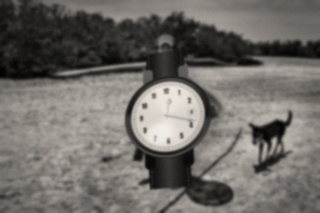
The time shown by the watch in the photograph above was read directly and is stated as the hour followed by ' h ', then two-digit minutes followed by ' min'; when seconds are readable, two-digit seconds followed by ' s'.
12 h 18 min
